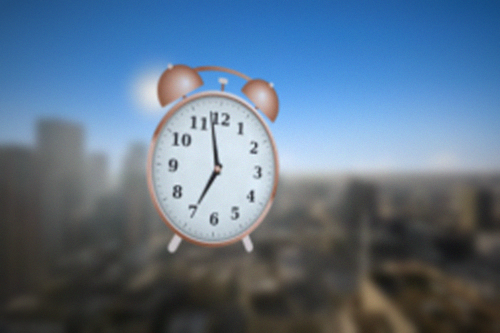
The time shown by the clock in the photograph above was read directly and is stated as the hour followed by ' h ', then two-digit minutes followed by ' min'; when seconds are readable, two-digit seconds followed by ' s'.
6 h 58 min
